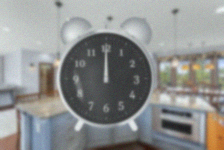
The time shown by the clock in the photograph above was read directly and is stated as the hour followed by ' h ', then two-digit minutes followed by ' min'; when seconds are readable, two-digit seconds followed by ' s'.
12 h 00 min
